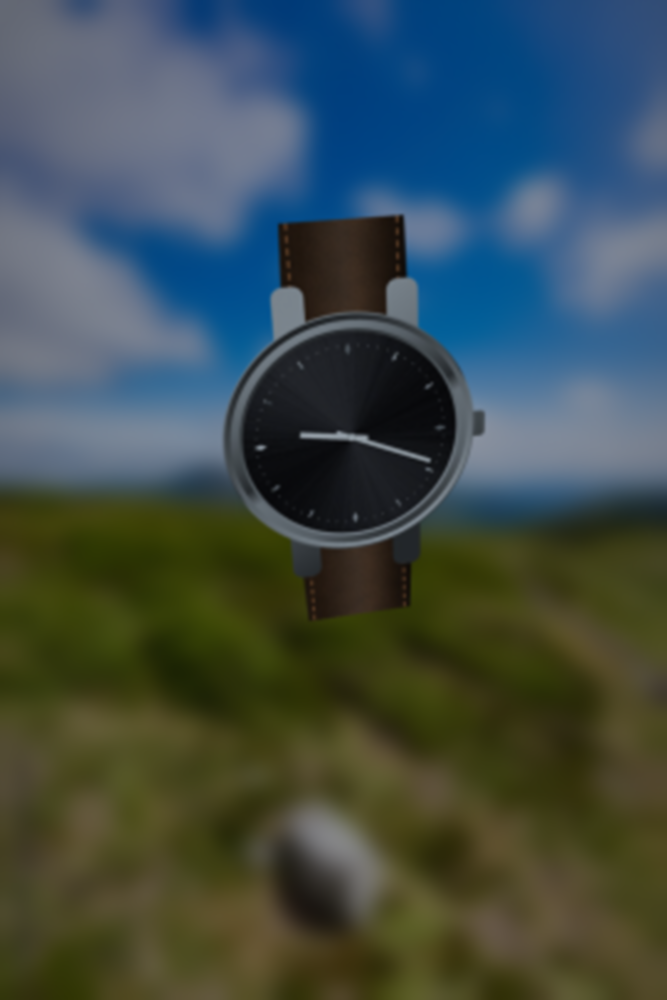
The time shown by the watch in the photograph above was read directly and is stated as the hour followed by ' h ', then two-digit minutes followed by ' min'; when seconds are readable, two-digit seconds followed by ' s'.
9 h 19 min
